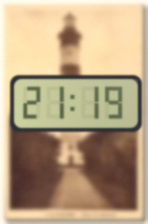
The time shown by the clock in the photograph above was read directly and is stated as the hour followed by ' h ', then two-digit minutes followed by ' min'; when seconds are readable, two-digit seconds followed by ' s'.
21 h 19 min
